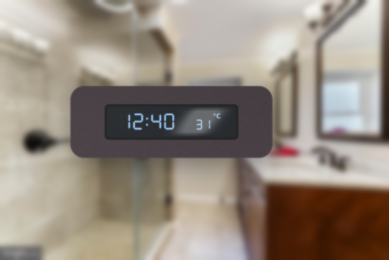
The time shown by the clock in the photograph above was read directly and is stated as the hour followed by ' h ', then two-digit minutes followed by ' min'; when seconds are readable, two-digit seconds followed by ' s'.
12 h 40 min
